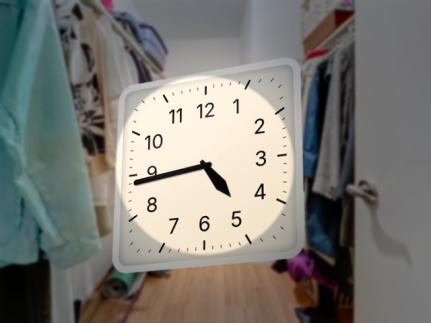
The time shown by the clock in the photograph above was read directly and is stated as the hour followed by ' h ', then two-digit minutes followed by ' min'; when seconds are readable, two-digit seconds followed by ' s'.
4 h 44 min
